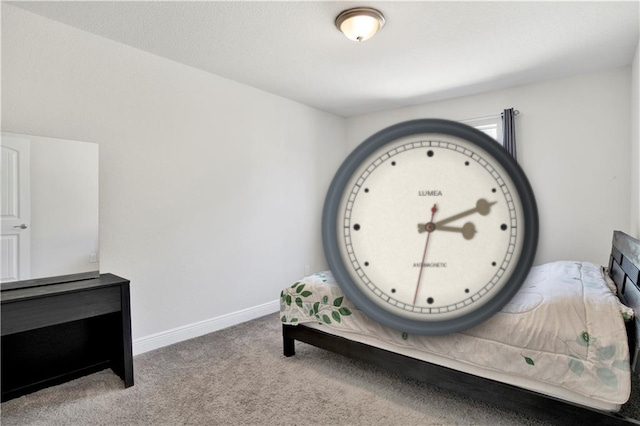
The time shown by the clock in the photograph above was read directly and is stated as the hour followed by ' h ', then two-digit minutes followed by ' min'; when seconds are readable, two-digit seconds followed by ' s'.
3 h 11 min 32 s
